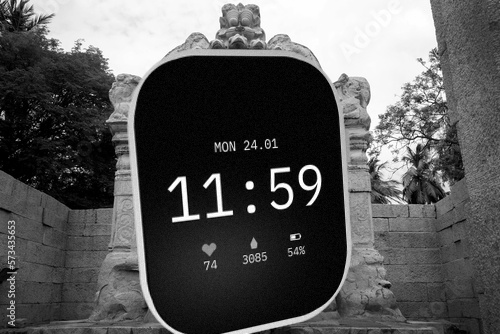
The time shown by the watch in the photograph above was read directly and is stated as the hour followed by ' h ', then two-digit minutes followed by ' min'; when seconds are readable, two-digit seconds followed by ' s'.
11 h 59 min
